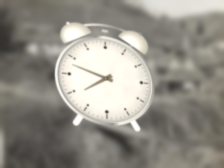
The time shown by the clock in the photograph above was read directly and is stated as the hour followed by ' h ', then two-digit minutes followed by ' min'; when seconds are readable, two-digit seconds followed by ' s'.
7 h 48 min
